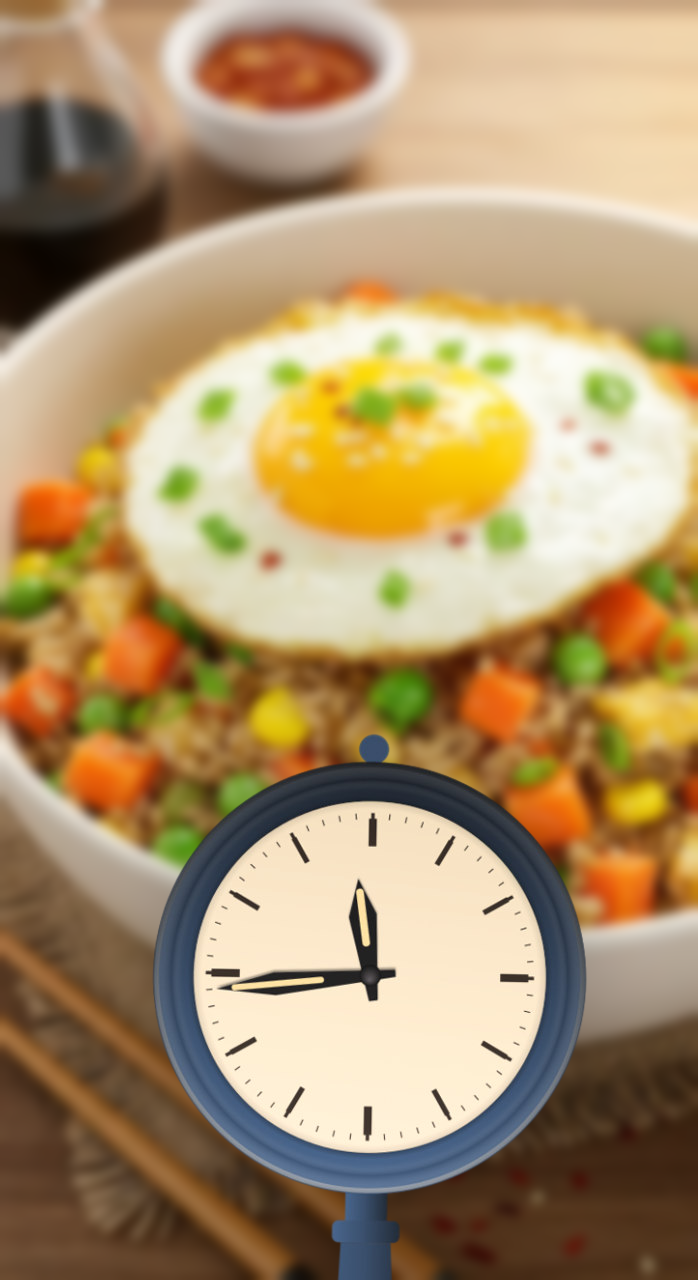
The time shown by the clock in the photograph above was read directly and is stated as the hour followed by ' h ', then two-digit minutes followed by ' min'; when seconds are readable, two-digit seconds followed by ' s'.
11 h 44 min
